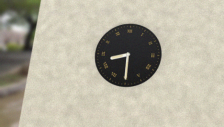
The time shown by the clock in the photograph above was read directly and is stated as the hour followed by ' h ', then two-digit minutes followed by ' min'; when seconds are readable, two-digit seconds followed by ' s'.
8 h 30 min
